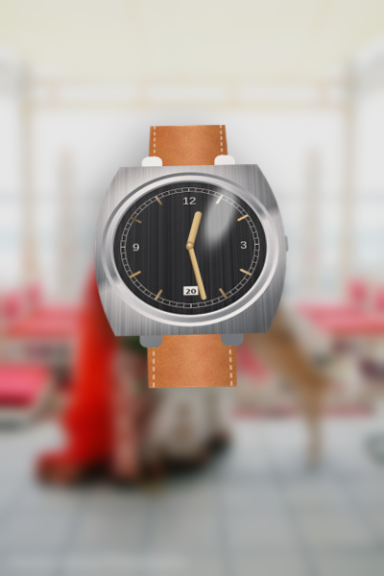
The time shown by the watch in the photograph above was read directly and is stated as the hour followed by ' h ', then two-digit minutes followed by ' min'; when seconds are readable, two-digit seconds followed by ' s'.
12 h 28 min
